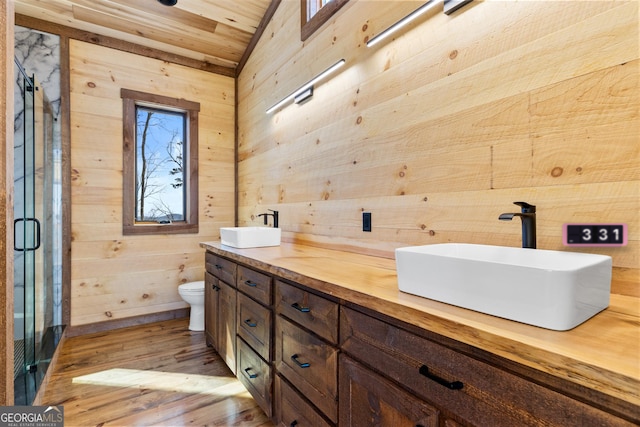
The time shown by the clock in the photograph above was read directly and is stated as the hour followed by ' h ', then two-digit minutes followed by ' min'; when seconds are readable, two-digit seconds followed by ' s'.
3 h 31 min
